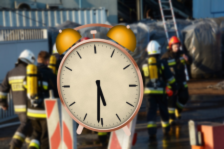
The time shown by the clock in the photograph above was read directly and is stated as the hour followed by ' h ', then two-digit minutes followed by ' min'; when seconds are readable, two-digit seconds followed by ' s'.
5 h 31 min
